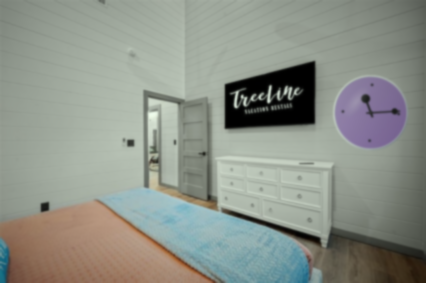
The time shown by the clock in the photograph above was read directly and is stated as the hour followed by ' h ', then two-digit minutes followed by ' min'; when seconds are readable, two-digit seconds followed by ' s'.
11 h 14 min
